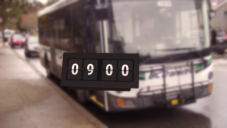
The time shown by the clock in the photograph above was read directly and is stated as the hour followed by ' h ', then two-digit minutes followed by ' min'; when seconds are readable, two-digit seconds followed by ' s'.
9 h 00 min
